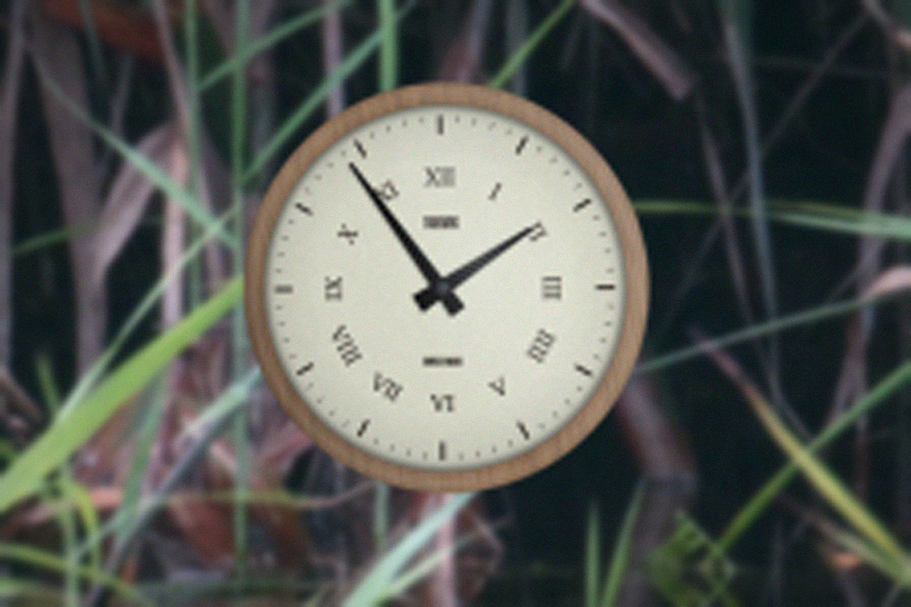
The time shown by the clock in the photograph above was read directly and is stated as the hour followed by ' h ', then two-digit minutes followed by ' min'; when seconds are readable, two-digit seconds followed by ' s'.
1 h 54 min
